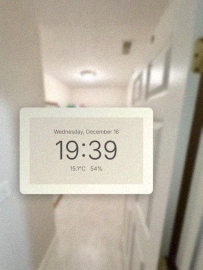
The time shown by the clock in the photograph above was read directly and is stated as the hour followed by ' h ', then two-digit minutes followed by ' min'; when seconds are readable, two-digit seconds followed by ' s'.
19 h 39 min
